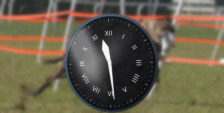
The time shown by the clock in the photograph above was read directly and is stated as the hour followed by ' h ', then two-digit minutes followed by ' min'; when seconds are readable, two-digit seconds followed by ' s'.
11 h 29 min
